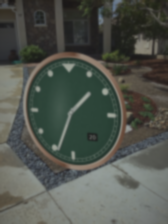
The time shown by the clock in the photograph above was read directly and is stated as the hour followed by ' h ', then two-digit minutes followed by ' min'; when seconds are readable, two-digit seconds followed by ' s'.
1 h 34 min
